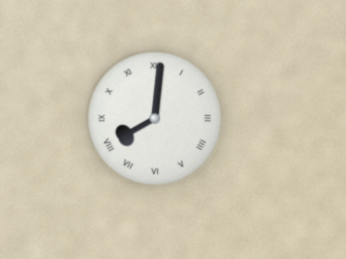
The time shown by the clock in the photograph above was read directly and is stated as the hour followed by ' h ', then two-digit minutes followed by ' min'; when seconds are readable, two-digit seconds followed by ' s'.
8 h 01 min
